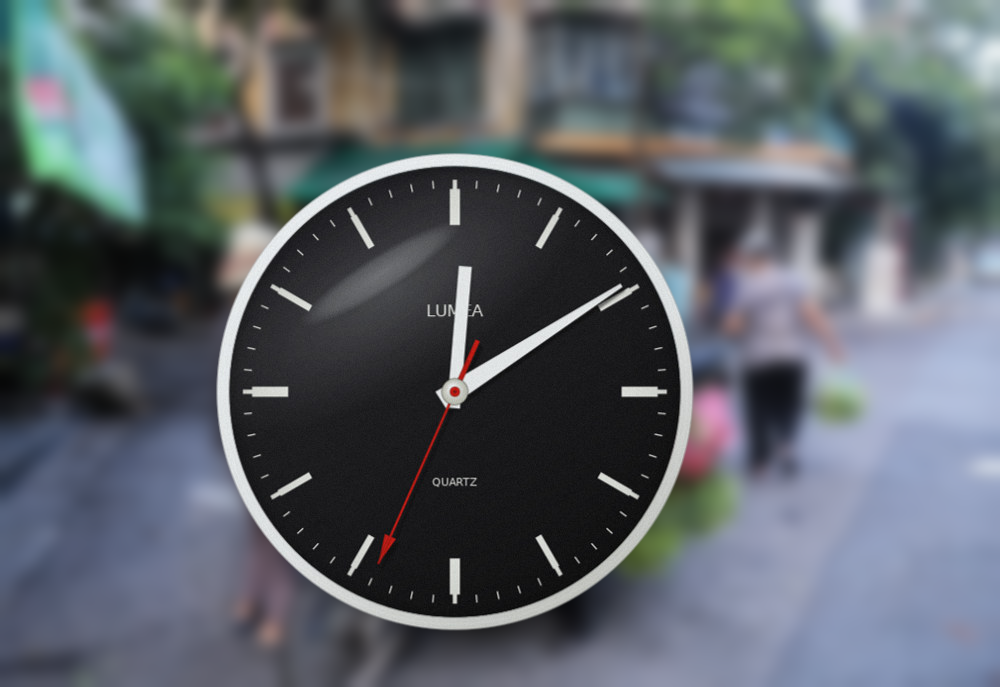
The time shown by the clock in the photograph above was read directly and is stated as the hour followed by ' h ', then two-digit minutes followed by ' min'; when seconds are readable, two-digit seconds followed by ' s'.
12 h 09 min 34 s
